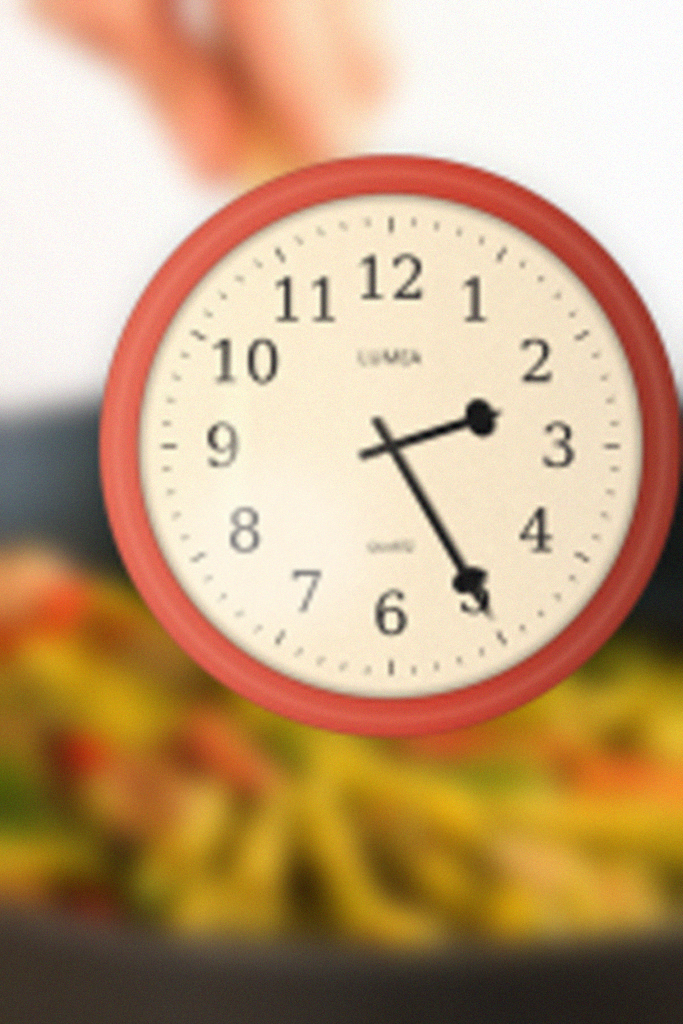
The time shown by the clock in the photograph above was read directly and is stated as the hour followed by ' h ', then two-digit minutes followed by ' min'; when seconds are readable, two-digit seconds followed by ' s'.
2 h 25 min
